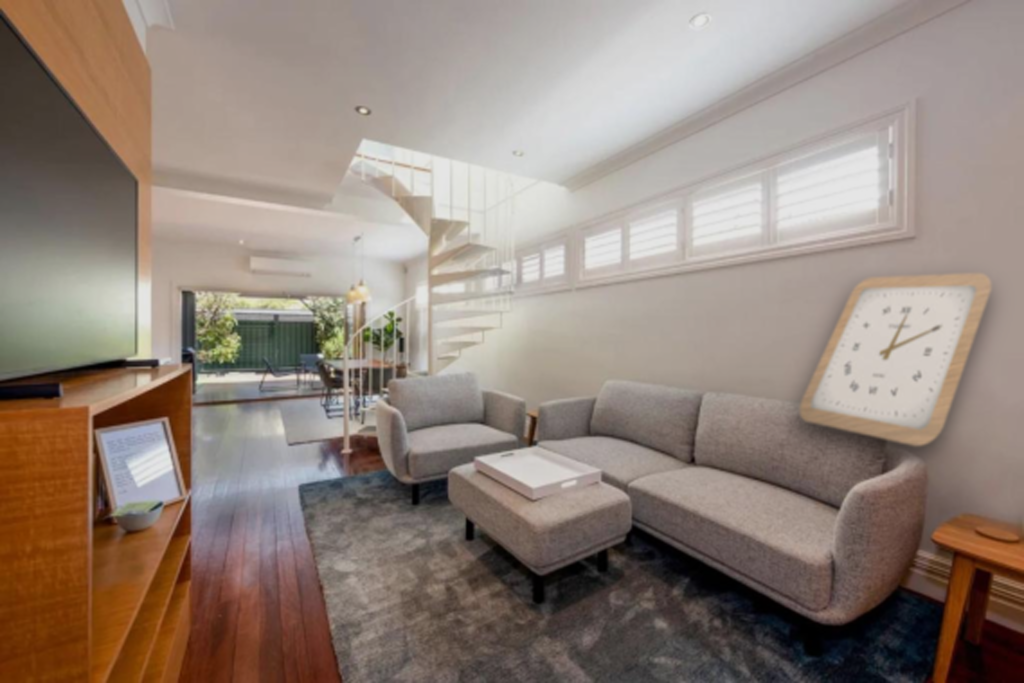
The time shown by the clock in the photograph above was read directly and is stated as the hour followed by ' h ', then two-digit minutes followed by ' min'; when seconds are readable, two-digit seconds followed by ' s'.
12 h 10 min
